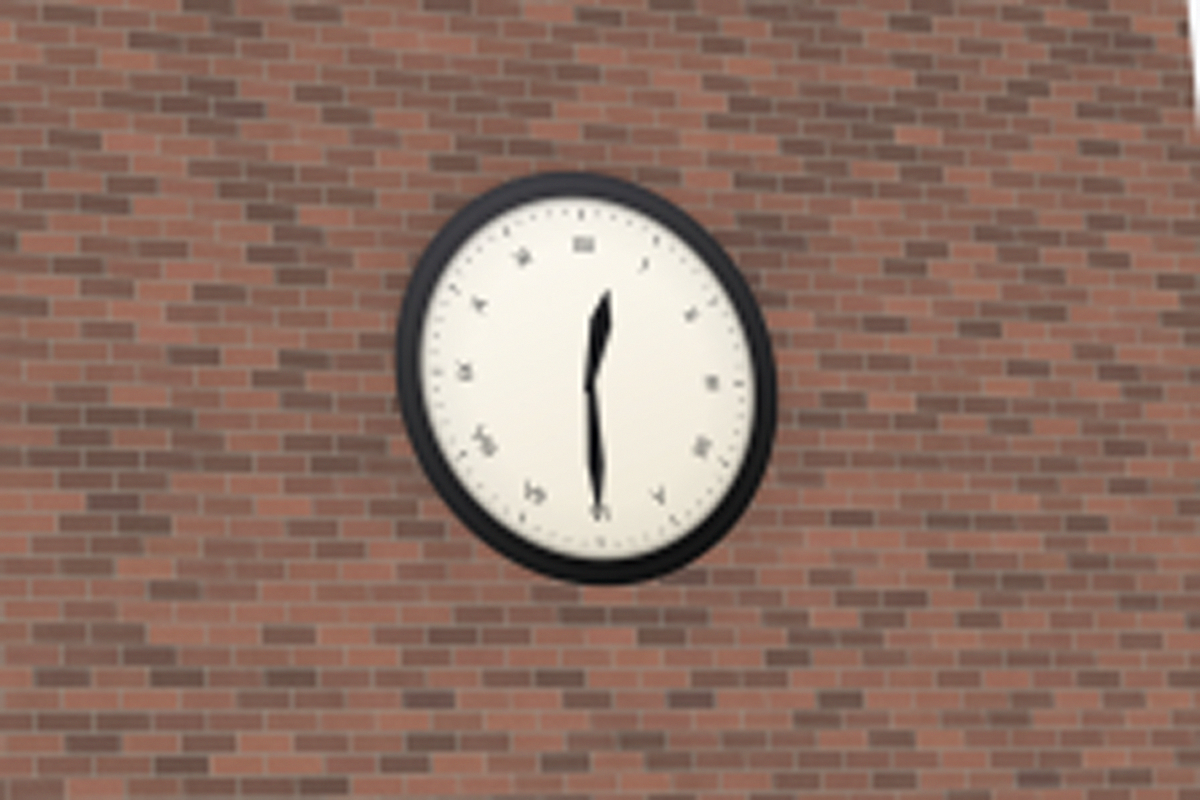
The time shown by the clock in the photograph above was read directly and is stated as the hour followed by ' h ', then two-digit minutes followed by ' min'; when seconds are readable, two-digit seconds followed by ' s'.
12 h 30 min
